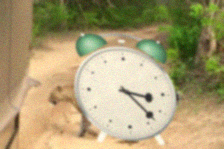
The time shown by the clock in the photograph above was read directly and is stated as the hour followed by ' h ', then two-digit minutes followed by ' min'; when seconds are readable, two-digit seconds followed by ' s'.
3 h 23 min
